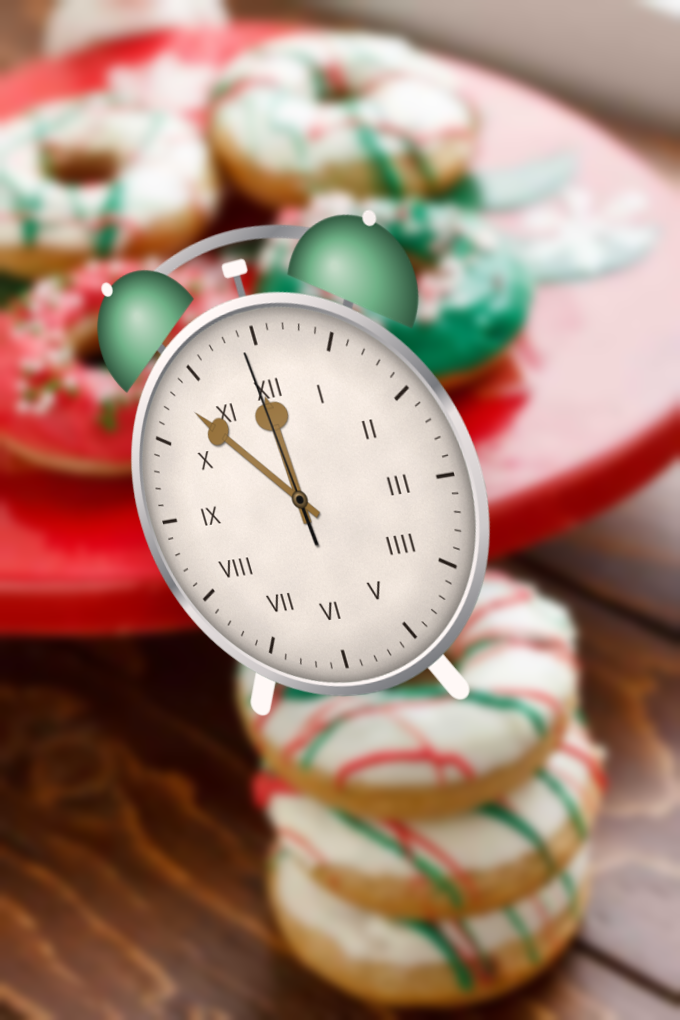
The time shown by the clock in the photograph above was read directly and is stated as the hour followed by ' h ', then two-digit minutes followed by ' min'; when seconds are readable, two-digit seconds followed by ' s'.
11 h 52 min 59 s
